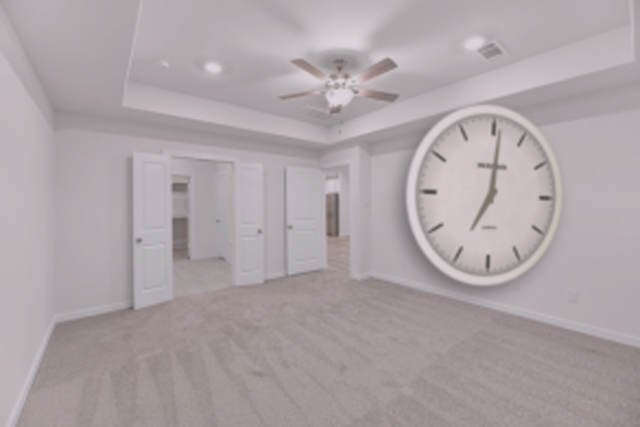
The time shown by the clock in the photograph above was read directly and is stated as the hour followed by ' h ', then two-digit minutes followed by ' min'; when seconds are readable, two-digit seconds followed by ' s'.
7 h 01 min
